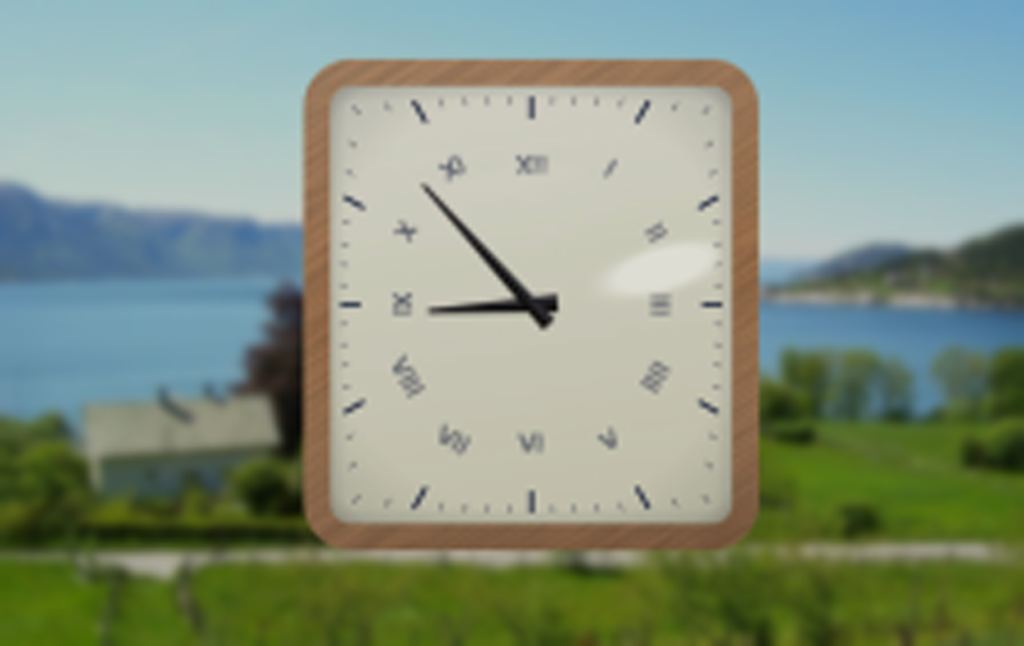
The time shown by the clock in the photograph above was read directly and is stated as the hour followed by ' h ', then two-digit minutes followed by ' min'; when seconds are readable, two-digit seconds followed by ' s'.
8 h 53 min
